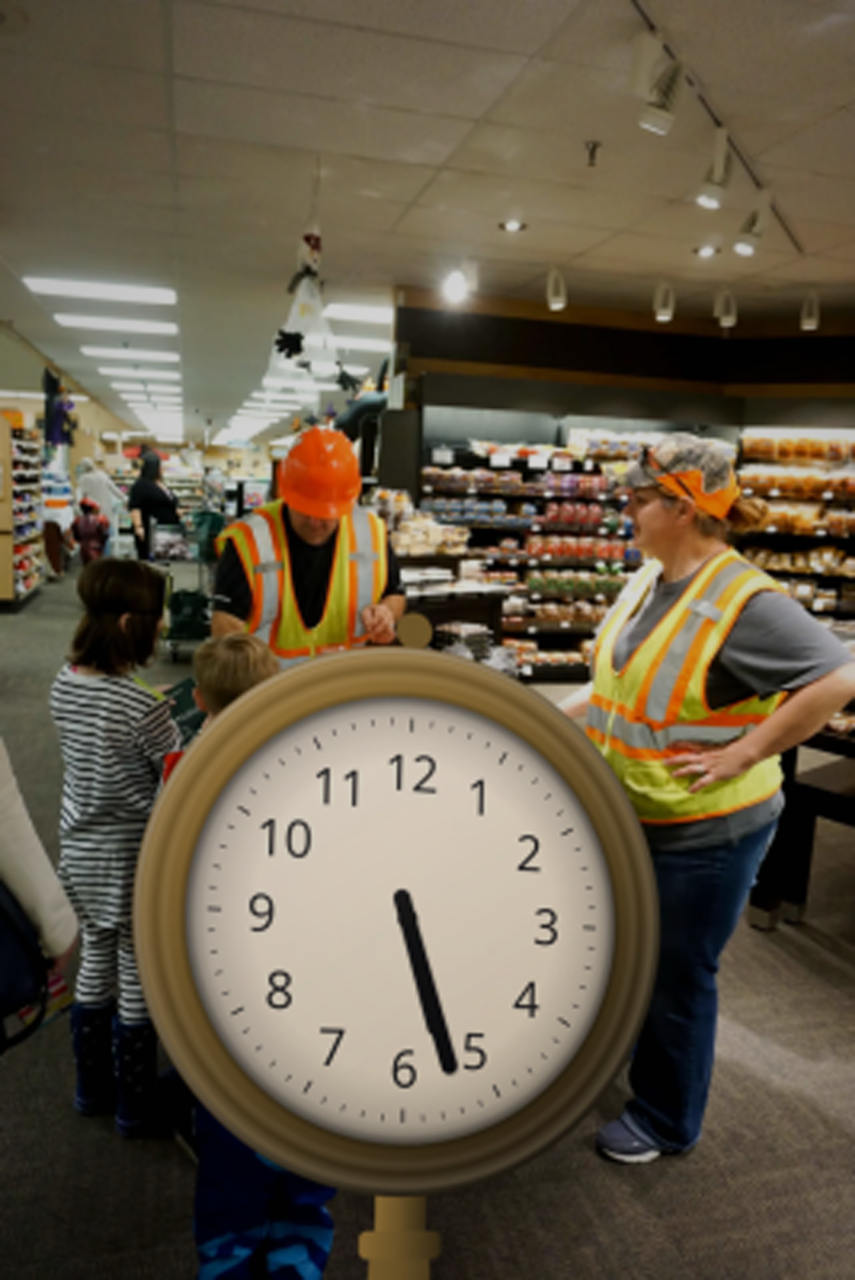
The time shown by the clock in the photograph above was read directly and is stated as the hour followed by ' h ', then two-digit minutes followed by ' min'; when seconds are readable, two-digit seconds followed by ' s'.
5 h 27 min
